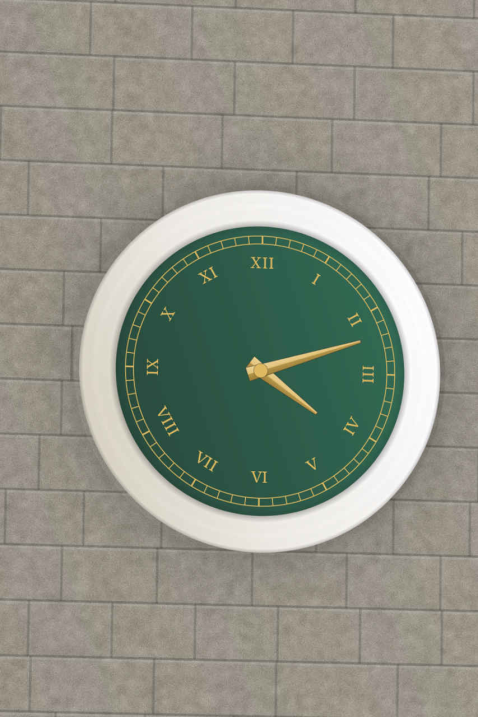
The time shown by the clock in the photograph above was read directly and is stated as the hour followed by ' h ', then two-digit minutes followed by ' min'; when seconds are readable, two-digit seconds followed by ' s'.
4 h 12 min
